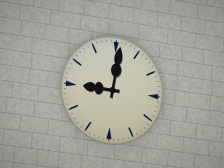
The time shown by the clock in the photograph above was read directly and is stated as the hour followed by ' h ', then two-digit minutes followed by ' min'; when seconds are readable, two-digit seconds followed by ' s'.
9 h 01 min
